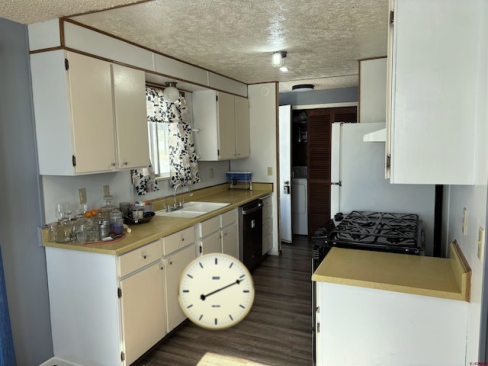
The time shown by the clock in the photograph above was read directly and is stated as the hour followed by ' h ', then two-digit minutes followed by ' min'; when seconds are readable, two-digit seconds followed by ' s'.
8 h 11 min
